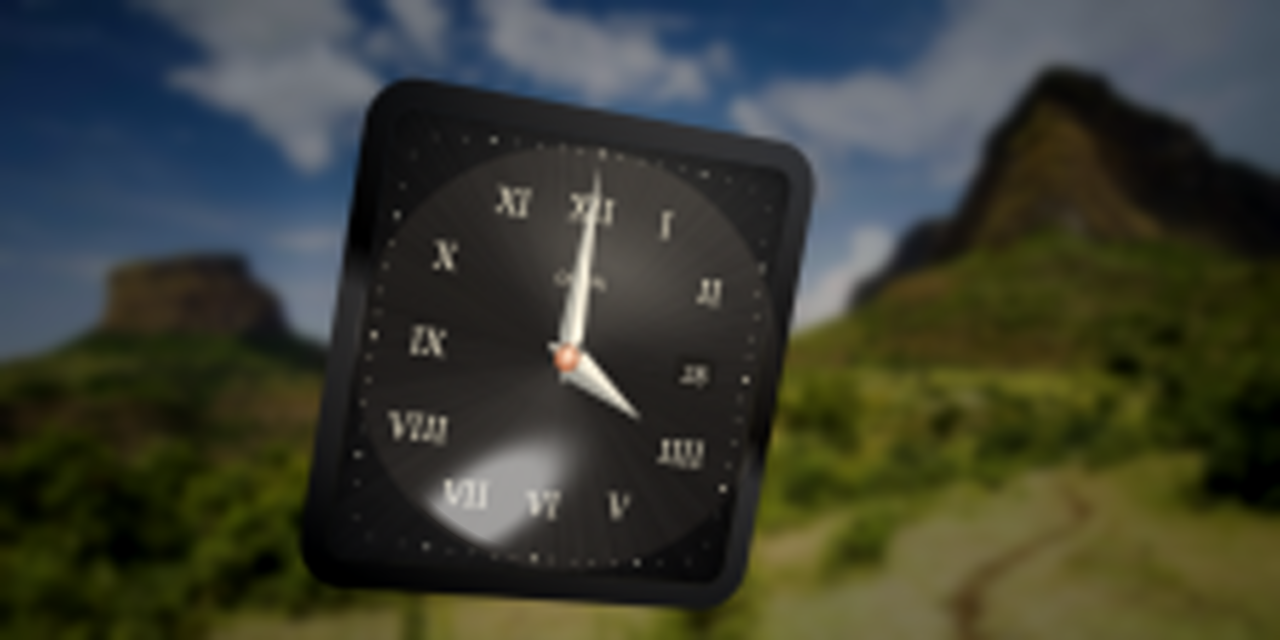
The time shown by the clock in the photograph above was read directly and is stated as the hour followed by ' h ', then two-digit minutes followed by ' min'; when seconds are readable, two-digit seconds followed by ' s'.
4 h 00 min
